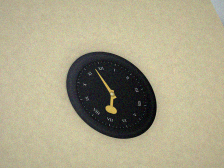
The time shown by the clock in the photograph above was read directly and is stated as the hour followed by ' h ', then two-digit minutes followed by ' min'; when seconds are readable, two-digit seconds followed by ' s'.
6 h 58 min
